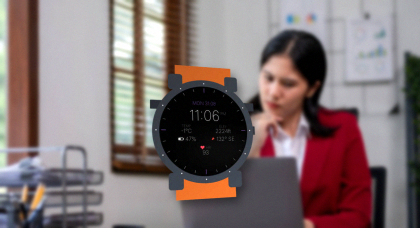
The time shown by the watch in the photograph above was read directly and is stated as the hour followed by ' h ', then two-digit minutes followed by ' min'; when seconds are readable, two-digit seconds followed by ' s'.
11 h 06 min
